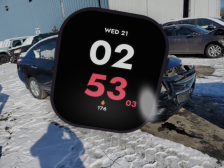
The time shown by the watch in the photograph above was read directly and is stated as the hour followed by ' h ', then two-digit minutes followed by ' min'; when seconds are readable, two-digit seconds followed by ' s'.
2 h 53 min 03 s
